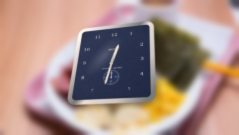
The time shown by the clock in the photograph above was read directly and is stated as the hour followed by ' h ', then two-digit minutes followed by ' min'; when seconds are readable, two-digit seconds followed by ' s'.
12 h 32 min
